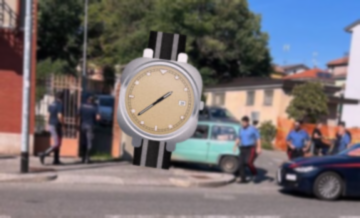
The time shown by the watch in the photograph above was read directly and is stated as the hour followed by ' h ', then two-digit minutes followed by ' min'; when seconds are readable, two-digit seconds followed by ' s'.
1 h 38 min
